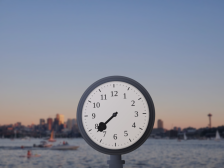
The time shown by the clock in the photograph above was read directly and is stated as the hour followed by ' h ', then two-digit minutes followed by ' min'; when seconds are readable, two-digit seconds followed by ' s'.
7 h 38 min
